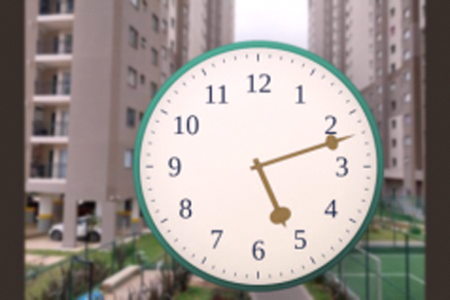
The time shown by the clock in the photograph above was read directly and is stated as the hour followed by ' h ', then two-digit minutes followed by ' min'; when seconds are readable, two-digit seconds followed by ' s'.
5 h 12 min
